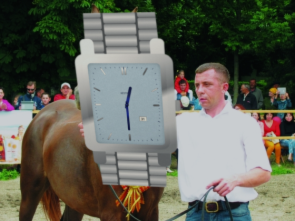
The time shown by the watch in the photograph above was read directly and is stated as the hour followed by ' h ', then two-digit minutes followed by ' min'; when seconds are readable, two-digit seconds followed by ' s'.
12 h 30 min
